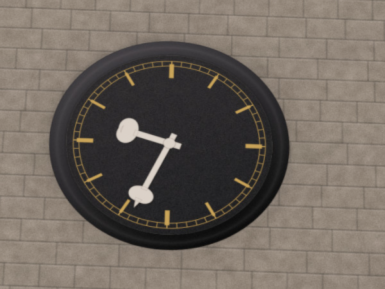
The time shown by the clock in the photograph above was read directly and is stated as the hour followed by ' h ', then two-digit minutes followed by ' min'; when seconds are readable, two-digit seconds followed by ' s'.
9 h 34 min
